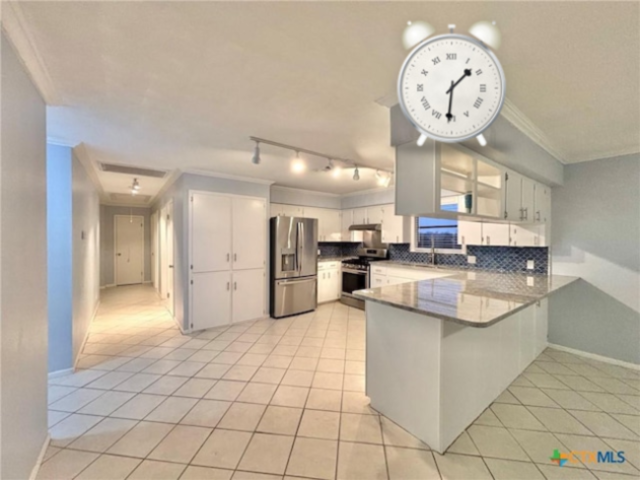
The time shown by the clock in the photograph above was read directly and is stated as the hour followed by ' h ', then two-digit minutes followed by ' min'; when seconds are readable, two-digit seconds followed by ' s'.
1 h 31 min
